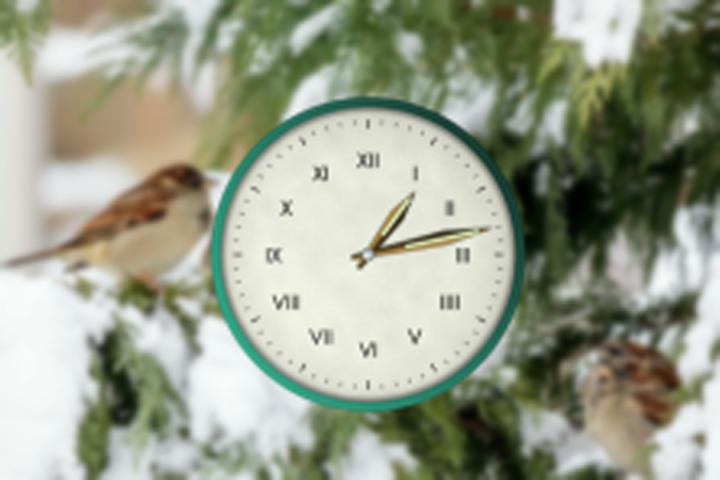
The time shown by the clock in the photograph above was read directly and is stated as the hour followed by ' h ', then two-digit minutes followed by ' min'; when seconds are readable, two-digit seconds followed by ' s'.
1 h 13 min
